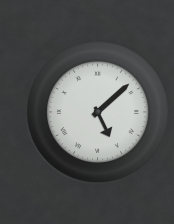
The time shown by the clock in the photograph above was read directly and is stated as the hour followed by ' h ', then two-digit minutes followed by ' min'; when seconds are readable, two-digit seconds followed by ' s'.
5 h 08 min
